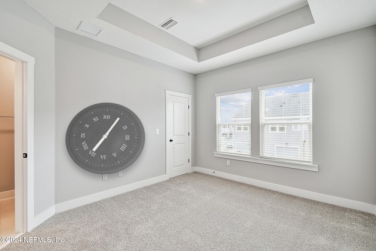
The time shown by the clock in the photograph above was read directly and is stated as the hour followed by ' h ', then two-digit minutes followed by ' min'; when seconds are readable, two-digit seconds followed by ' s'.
7 h 05 min
